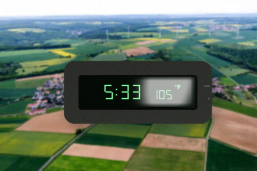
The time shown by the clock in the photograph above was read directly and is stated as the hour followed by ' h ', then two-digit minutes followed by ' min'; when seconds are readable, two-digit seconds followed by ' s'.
5 h 33 min
